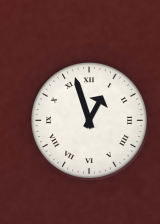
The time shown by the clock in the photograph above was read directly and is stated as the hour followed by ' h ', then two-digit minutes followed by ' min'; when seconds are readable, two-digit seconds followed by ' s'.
12 h 57 min
